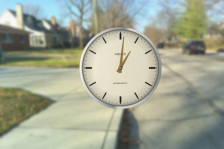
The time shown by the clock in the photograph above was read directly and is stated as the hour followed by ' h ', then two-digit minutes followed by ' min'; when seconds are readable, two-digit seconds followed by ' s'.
1 h 01 min
